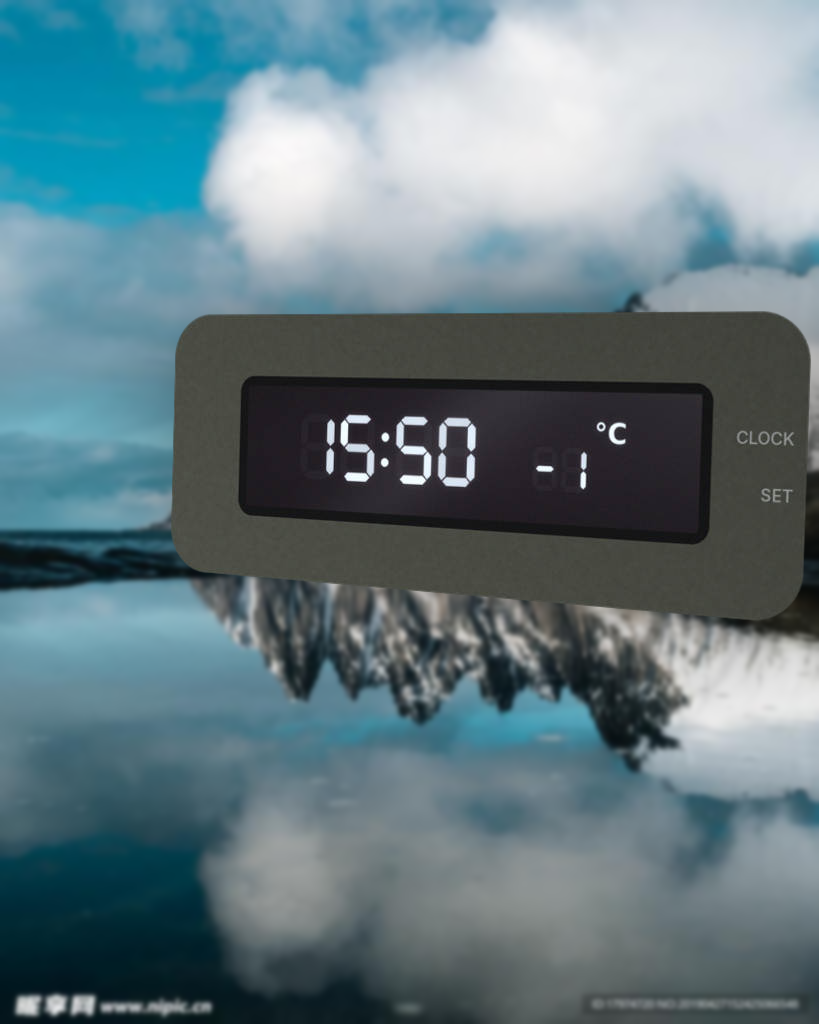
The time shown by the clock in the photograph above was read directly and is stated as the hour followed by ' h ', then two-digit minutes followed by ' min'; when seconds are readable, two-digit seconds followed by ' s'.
15 h 50 min
